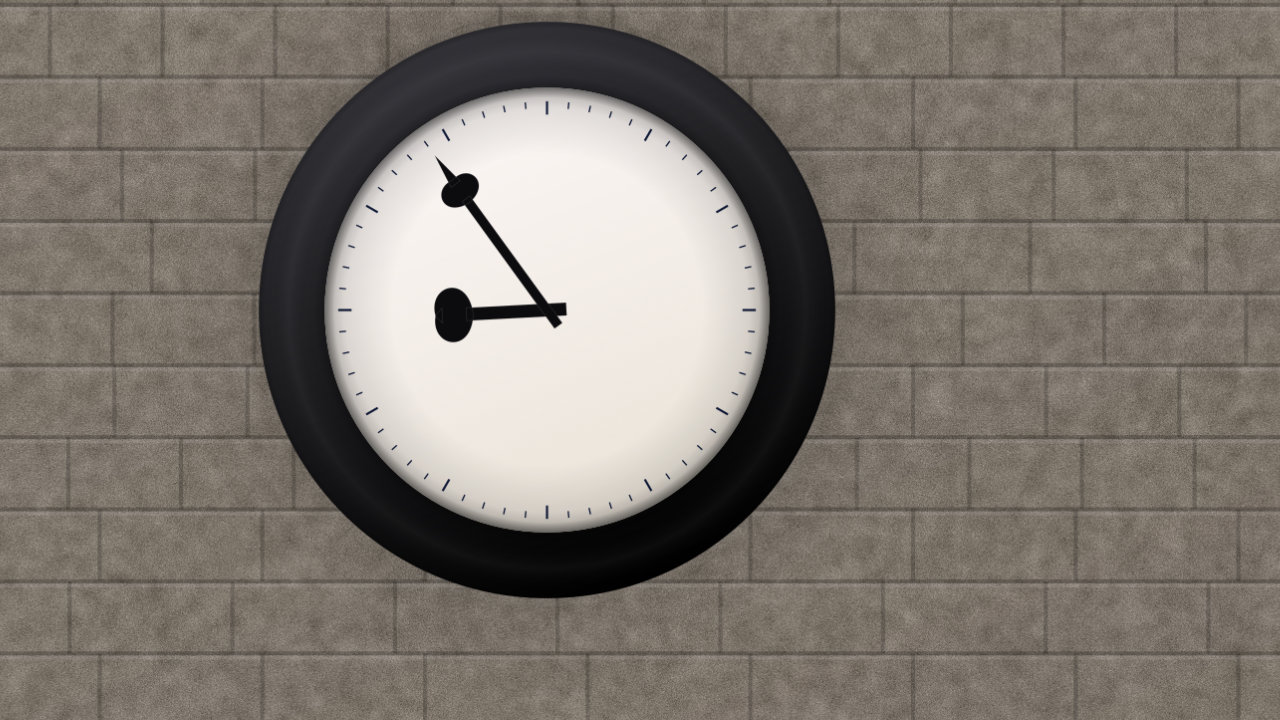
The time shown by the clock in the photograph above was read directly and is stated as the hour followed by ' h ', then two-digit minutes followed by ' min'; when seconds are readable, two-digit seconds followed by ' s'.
8 h 54 min
